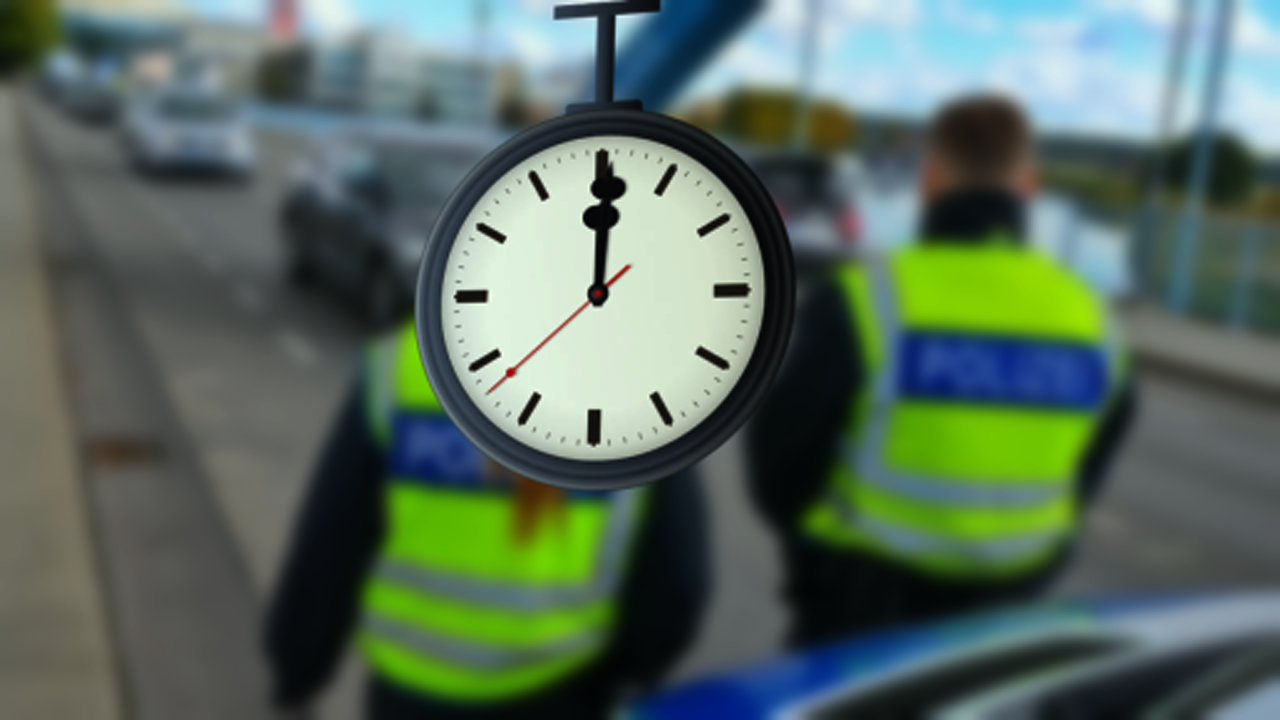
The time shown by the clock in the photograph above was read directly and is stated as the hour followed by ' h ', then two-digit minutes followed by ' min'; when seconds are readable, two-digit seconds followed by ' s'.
12 h 00 min 38 s
